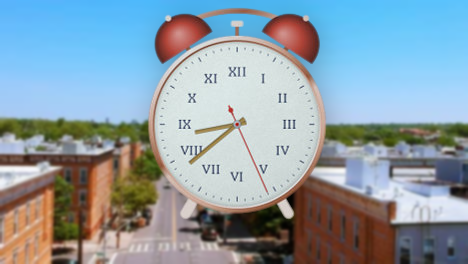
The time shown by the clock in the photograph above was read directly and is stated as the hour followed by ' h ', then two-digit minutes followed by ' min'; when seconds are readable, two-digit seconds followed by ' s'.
8 h 38 min 26 s
